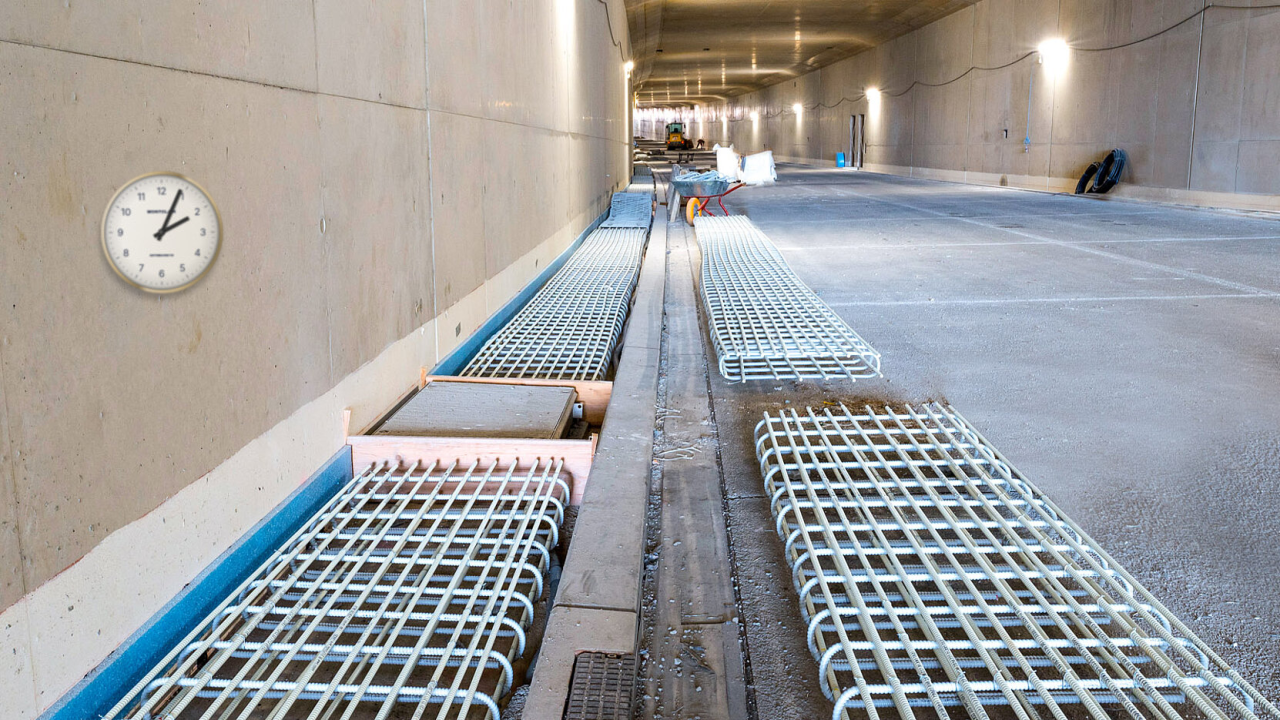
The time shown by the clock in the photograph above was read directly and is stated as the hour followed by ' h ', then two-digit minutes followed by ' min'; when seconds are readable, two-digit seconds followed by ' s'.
2 h 04 min
